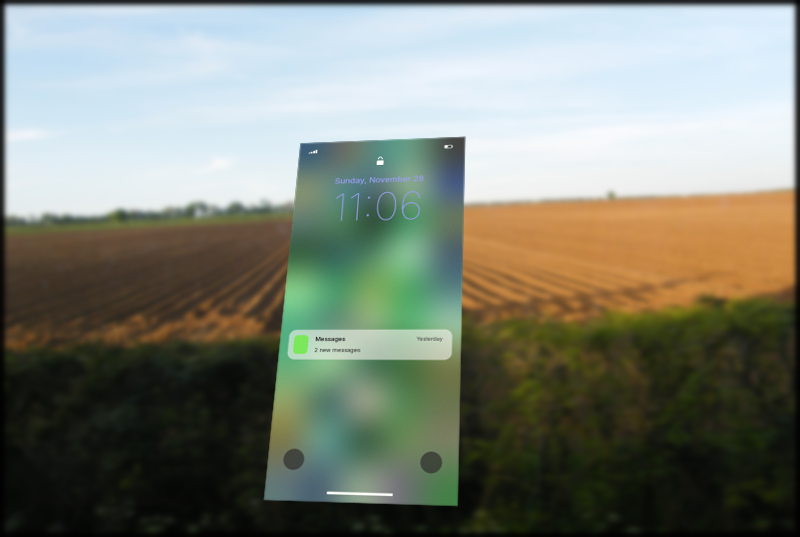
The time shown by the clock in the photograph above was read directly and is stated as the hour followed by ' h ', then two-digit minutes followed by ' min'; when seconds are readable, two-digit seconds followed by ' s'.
11 h 06 min
